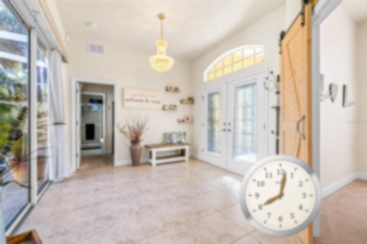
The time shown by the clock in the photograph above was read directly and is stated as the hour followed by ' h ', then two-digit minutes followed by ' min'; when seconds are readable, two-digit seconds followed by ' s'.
8 h 02 min
